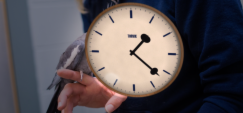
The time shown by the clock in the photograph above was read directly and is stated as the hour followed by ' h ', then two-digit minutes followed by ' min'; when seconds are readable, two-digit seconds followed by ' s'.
1 h 22 min
